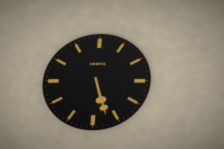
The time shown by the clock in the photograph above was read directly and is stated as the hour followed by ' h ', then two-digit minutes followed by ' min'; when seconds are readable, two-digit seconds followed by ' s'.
5 h 27 min
